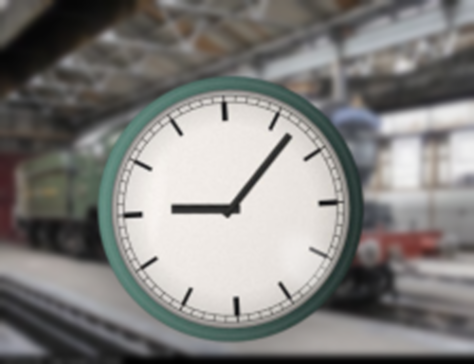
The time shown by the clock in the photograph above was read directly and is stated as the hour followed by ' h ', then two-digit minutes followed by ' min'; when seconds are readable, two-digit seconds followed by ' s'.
9 h 07 min
